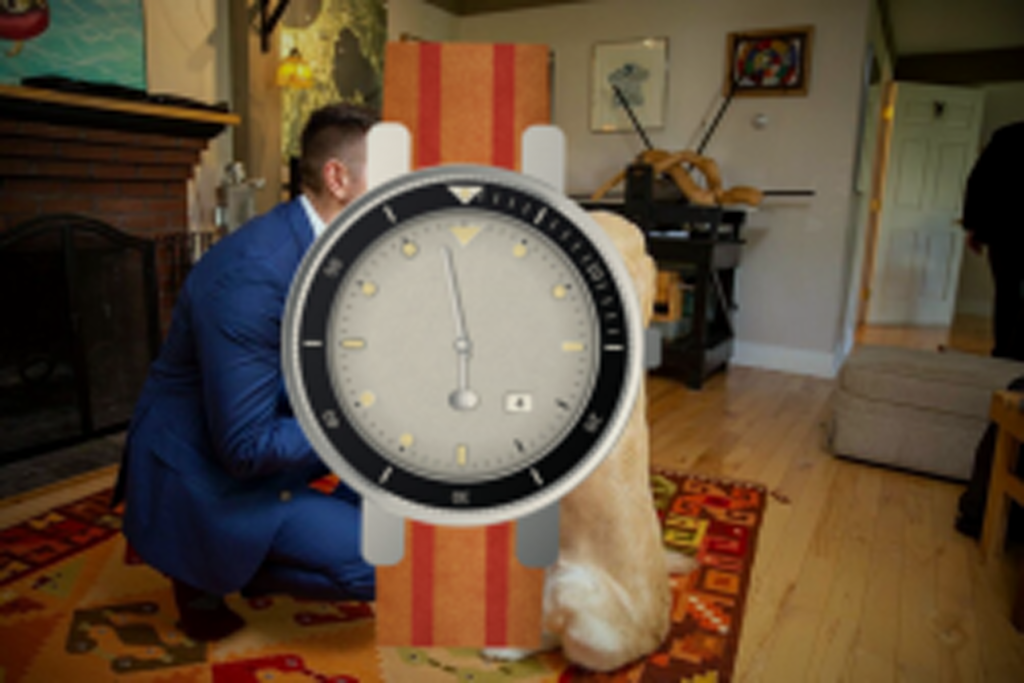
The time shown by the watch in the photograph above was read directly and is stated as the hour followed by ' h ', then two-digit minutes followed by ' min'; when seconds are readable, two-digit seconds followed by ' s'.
5 h 58 min
